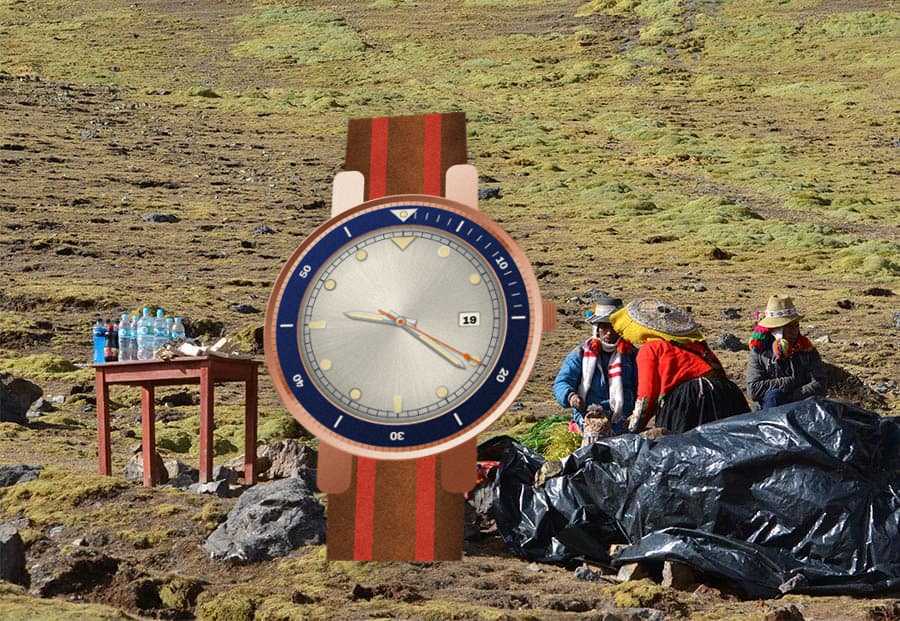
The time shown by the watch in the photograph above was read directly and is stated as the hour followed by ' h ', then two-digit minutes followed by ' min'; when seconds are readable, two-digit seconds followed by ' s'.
9 h 21 min 20 s
